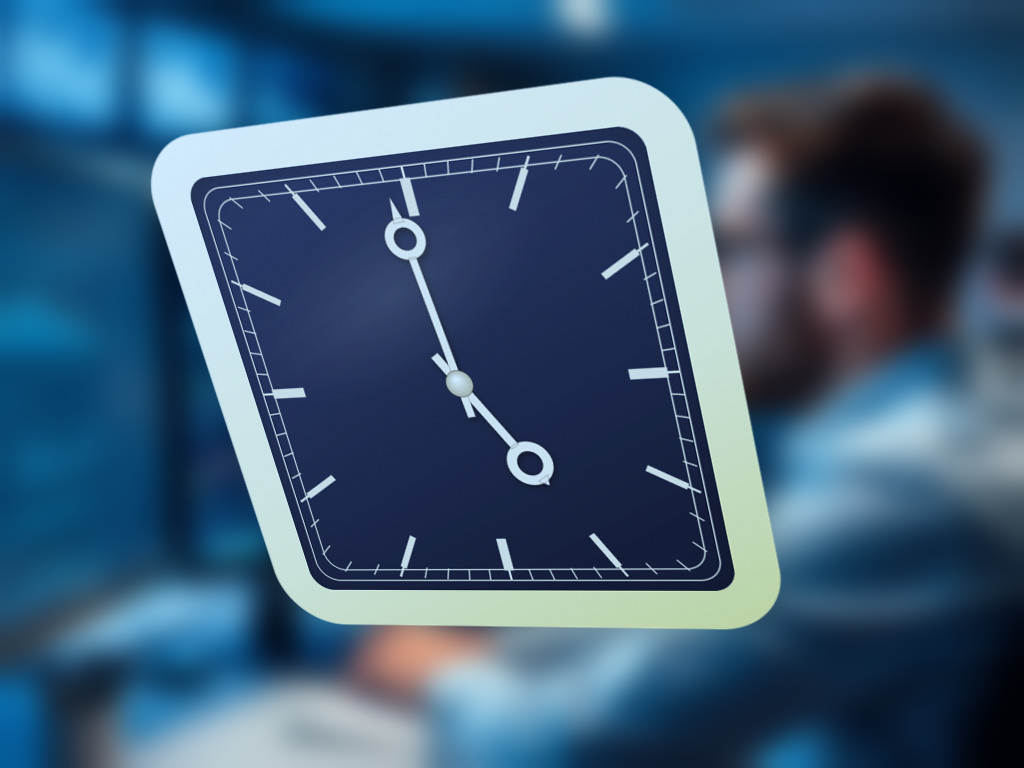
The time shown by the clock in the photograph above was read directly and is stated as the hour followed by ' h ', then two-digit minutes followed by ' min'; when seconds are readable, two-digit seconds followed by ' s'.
4 h 59 min
